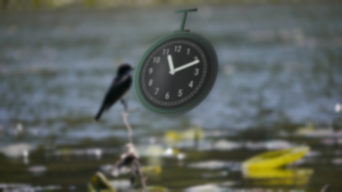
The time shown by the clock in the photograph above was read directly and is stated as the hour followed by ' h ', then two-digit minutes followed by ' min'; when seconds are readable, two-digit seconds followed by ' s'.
11 h 11 min
